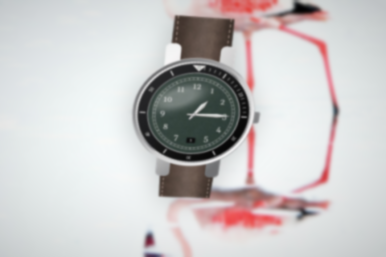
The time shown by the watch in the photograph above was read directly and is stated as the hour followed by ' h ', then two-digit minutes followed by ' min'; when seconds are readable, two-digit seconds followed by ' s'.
1 h 15 min
